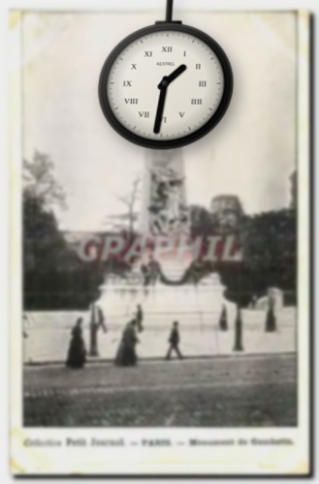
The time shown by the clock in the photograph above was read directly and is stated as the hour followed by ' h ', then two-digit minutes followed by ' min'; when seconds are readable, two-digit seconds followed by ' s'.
1 h 31 min
